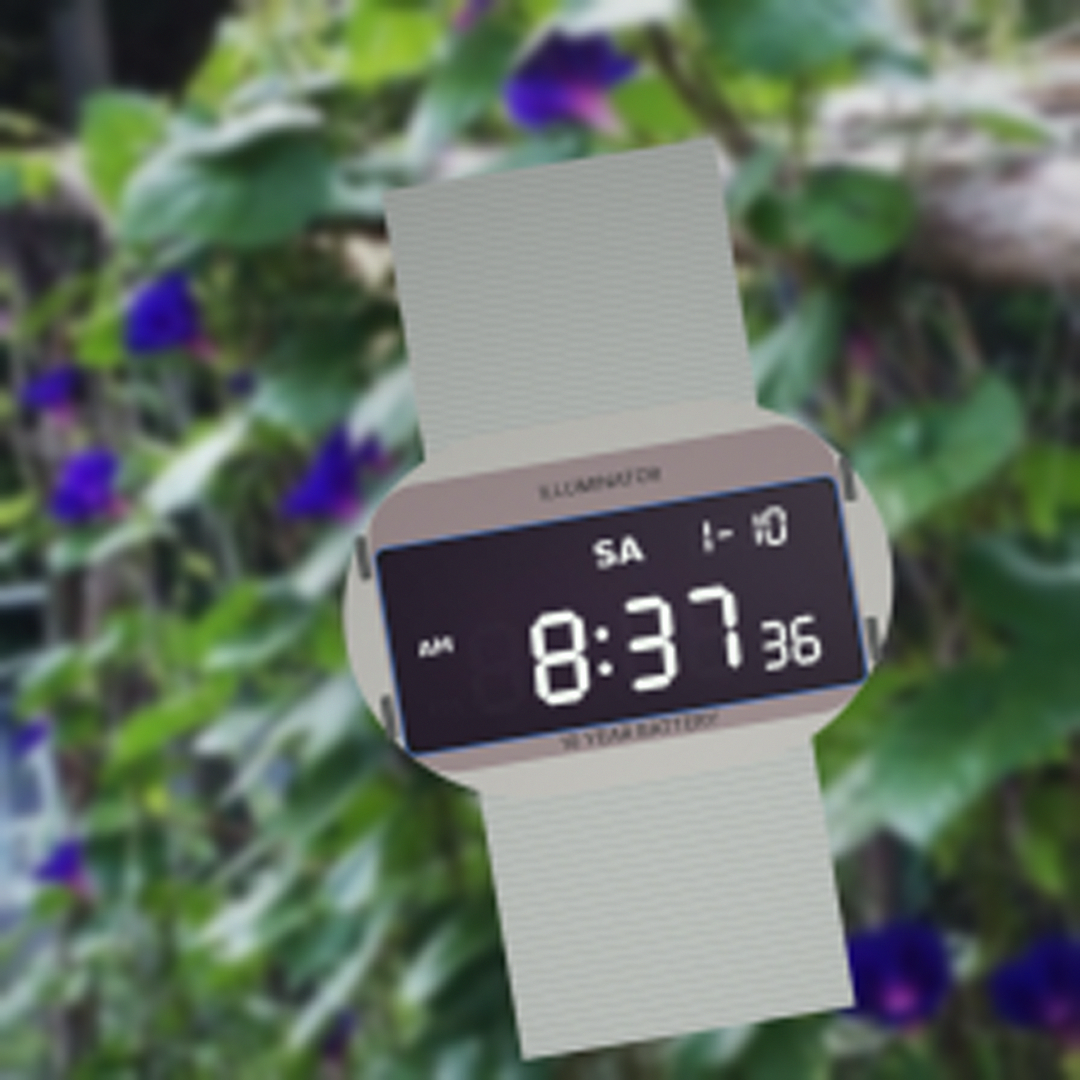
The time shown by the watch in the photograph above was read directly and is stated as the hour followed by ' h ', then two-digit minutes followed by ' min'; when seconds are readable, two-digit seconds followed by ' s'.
8 h 37 min 36 s
